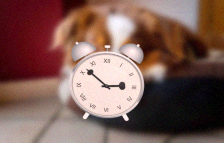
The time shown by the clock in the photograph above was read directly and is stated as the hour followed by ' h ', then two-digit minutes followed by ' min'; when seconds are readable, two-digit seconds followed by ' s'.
2 h 52 min
